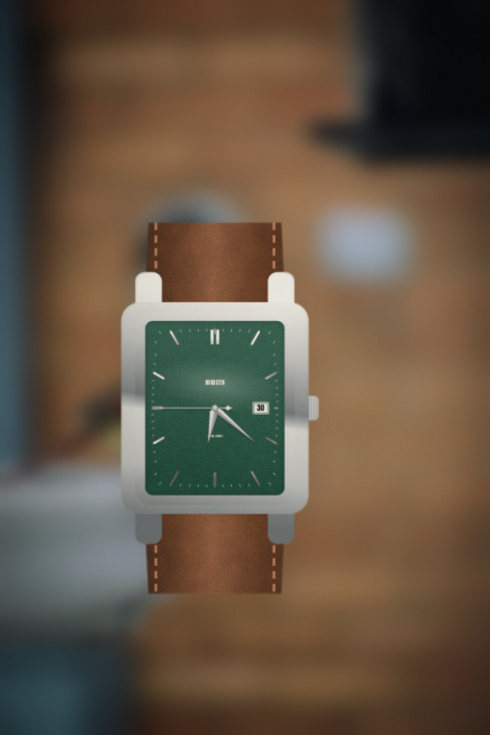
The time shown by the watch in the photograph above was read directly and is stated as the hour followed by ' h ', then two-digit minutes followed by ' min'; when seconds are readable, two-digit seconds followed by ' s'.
6 h 21 min 45 s
